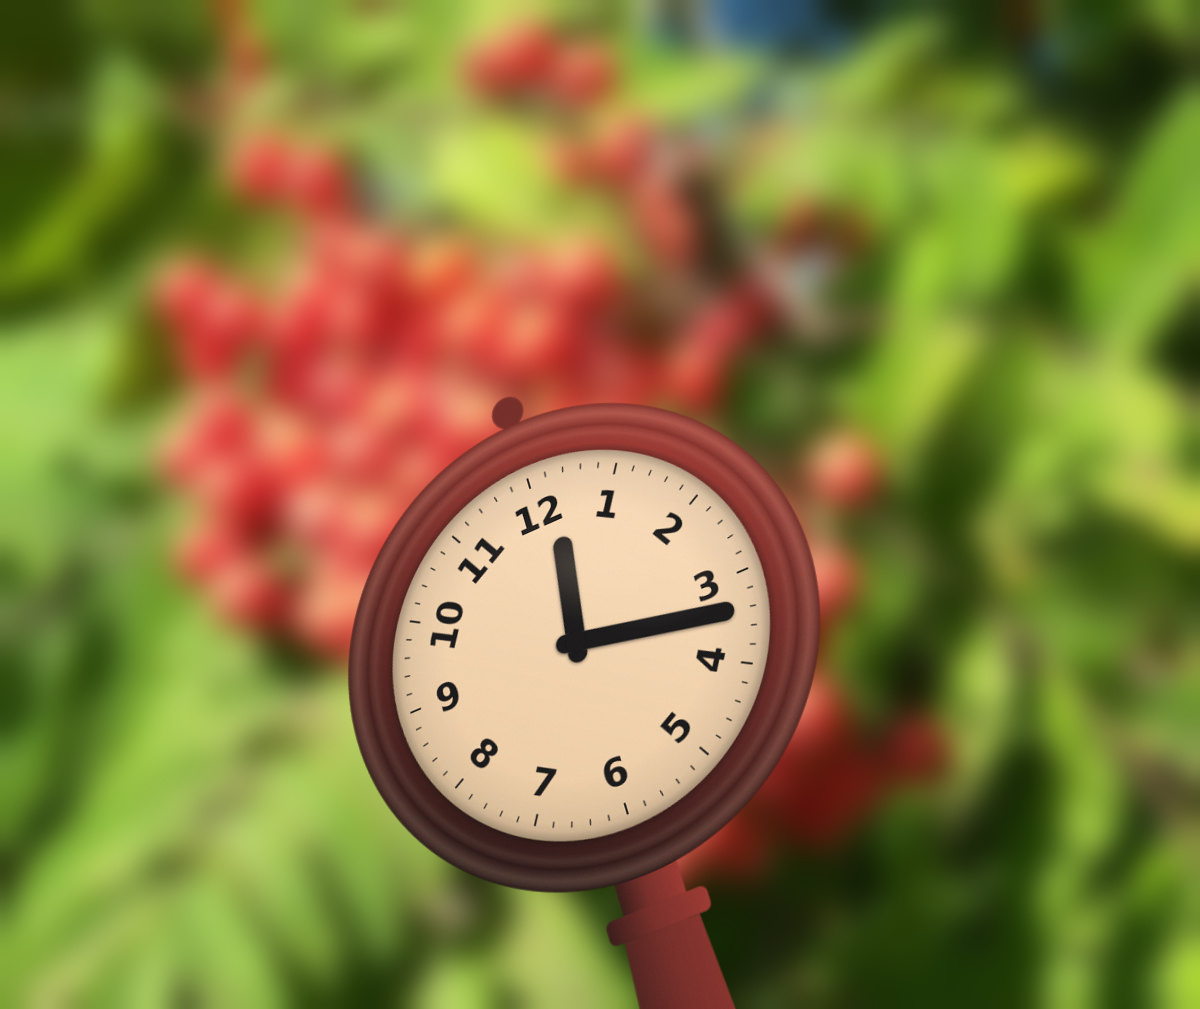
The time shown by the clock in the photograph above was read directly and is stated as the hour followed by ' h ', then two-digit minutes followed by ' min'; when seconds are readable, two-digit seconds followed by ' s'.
12 h 17 min
